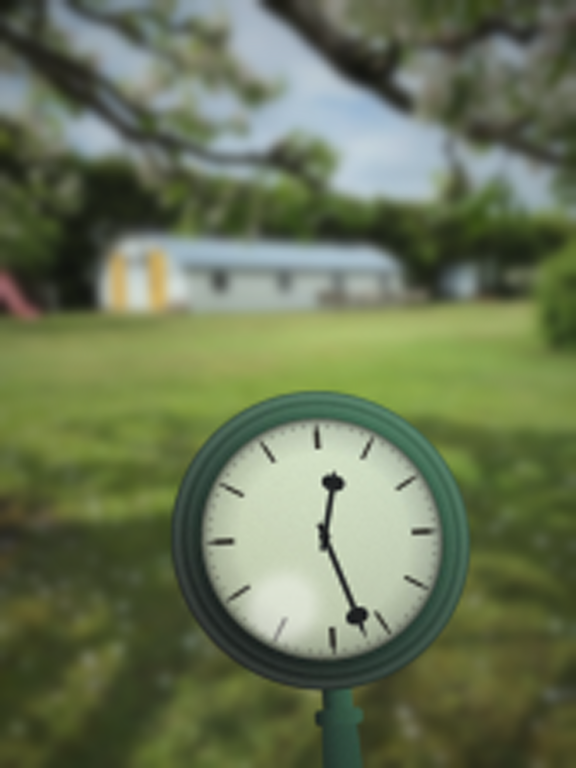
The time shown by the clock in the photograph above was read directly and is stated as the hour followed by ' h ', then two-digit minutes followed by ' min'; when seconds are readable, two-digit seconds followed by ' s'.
12 h 27 min
